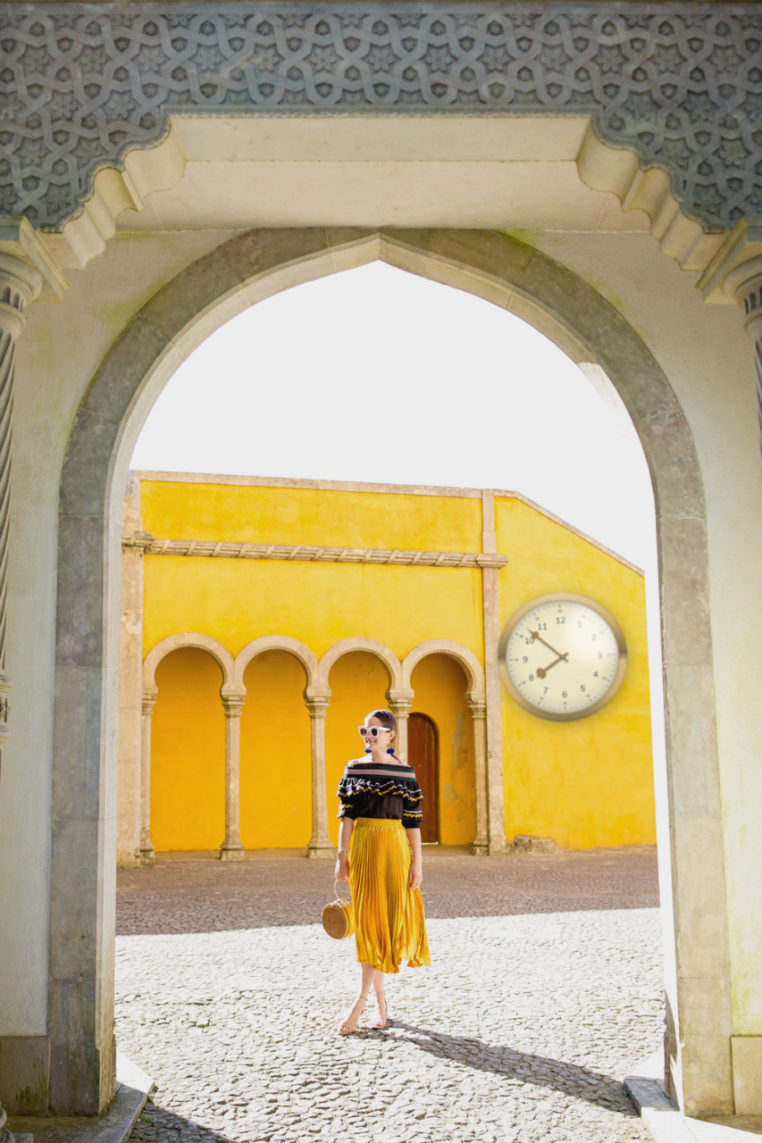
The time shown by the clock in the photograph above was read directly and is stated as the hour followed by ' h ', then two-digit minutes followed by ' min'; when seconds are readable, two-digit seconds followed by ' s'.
7 h 52 min
